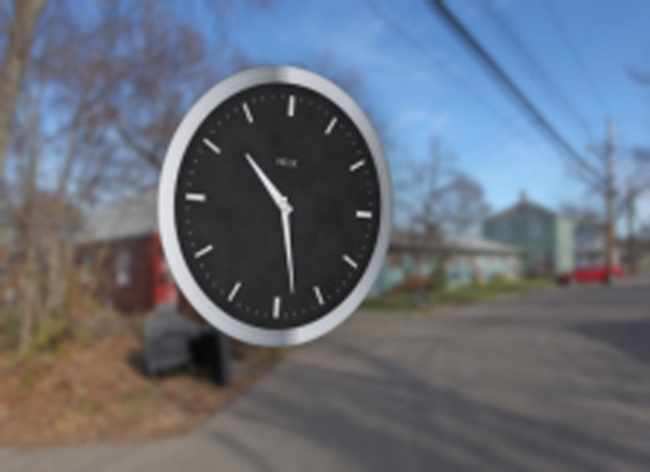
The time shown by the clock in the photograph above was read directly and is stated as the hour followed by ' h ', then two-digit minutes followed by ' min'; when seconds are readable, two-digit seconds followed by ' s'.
10 h 28 min
